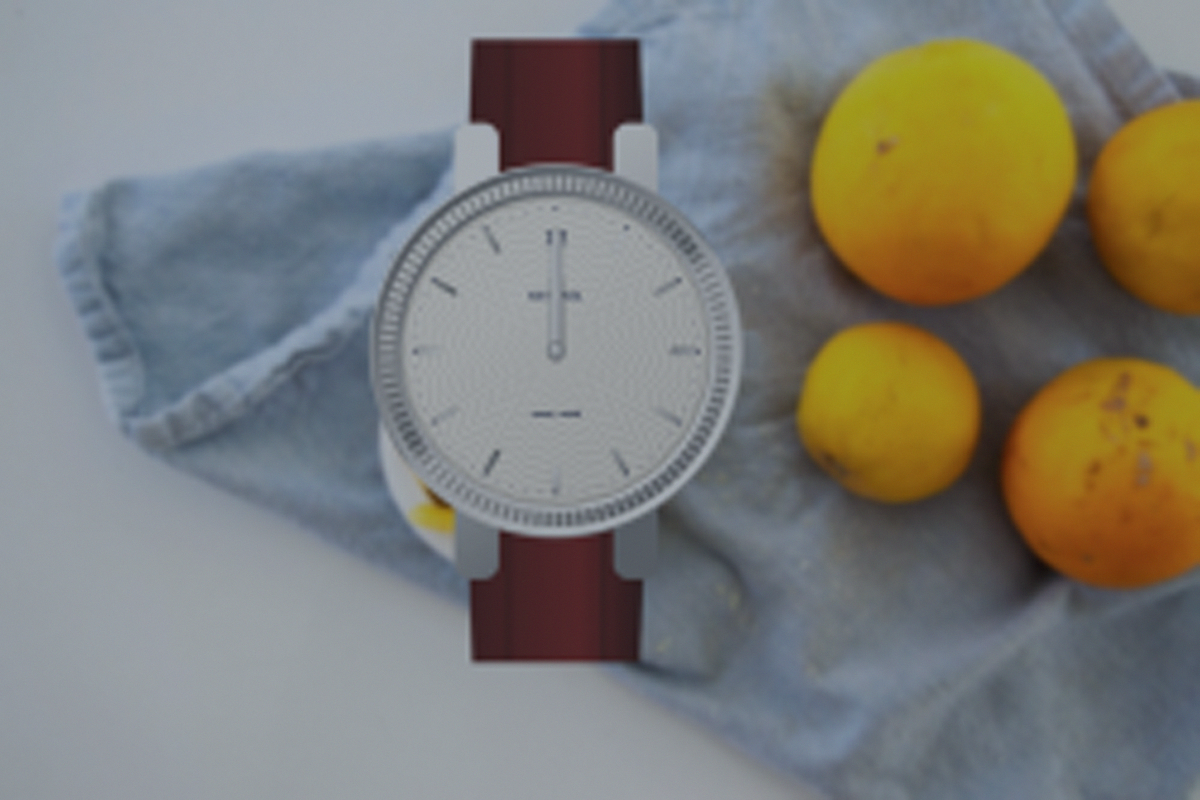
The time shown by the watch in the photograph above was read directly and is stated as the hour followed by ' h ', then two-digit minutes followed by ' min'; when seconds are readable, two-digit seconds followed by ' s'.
12 h 00 min
